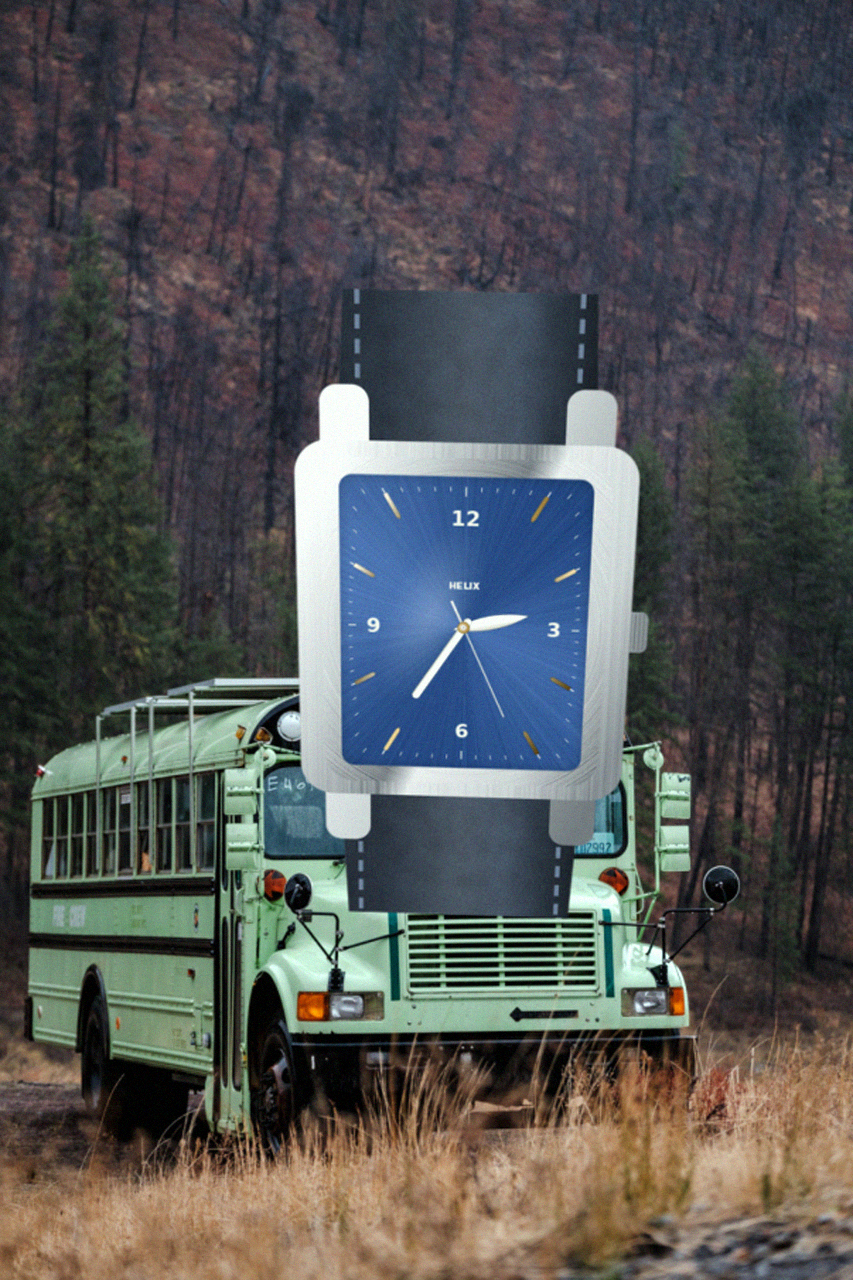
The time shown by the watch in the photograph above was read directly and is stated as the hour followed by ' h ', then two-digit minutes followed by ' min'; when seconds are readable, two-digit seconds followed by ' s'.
2 h 35 min 26 s
